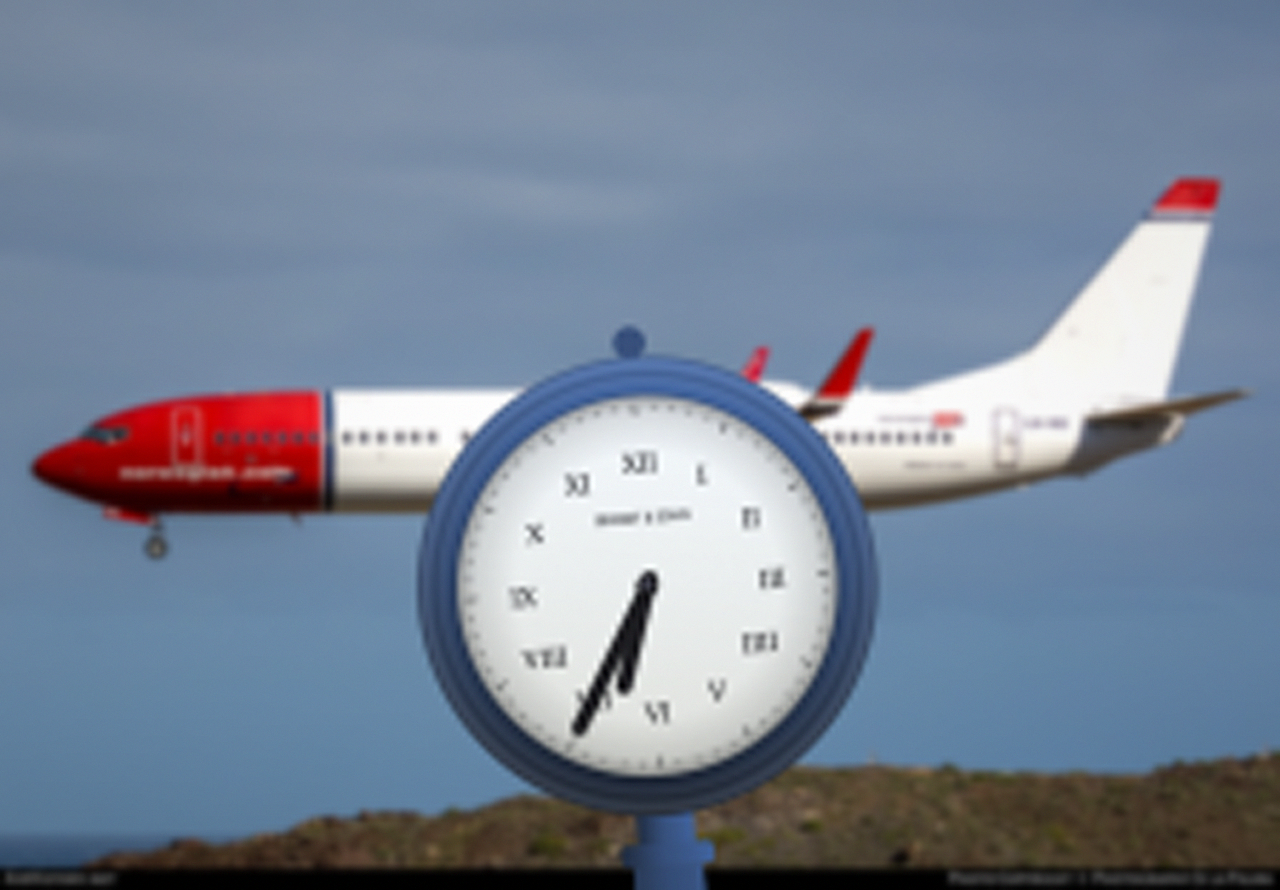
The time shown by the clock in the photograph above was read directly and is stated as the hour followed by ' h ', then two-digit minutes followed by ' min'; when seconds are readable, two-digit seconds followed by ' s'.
6 h 35 min
